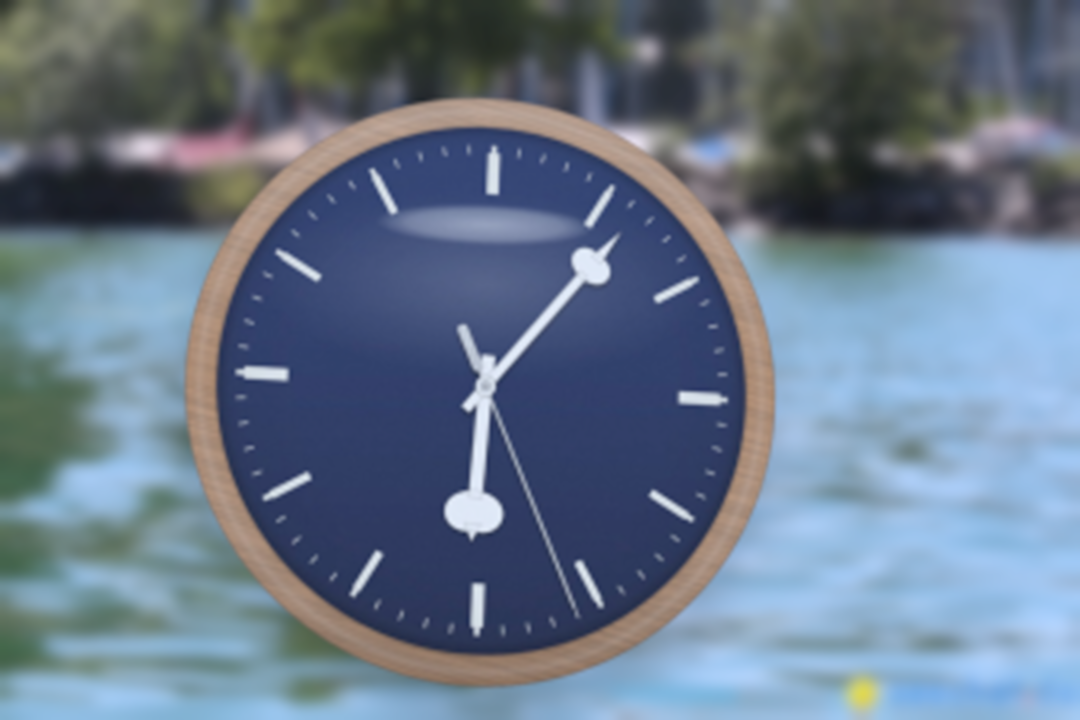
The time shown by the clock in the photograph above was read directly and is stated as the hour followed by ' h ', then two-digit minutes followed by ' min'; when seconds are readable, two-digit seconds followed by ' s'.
6 h 06 min 26 s
